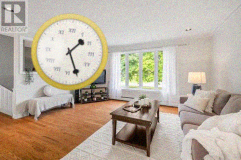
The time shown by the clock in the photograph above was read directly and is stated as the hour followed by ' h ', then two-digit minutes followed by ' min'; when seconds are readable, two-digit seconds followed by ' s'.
1 h 26 min
